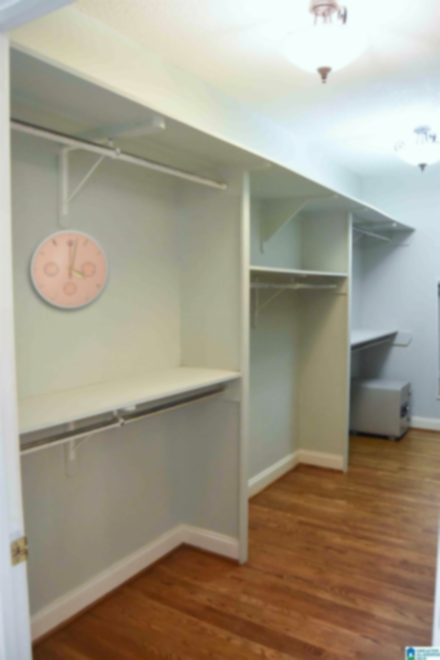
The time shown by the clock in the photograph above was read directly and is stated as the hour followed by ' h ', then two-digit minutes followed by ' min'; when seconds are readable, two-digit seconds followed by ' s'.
4 h 02 min
